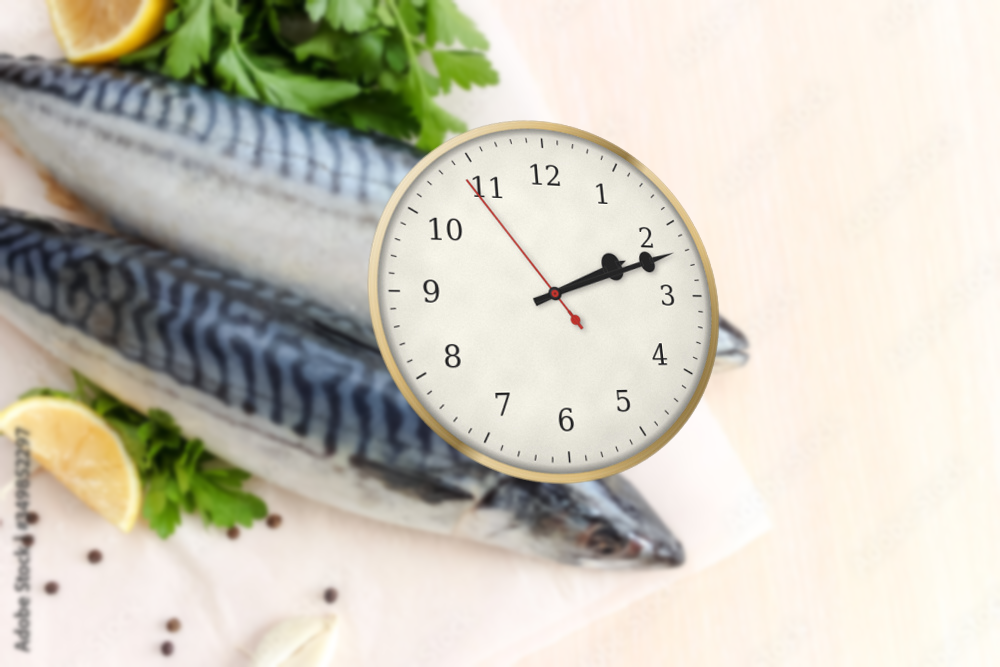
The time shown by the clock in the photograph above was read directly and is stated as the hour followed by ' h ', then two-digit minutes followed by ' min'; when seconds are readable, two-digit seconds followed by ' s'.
2 h 11 min 54 s
